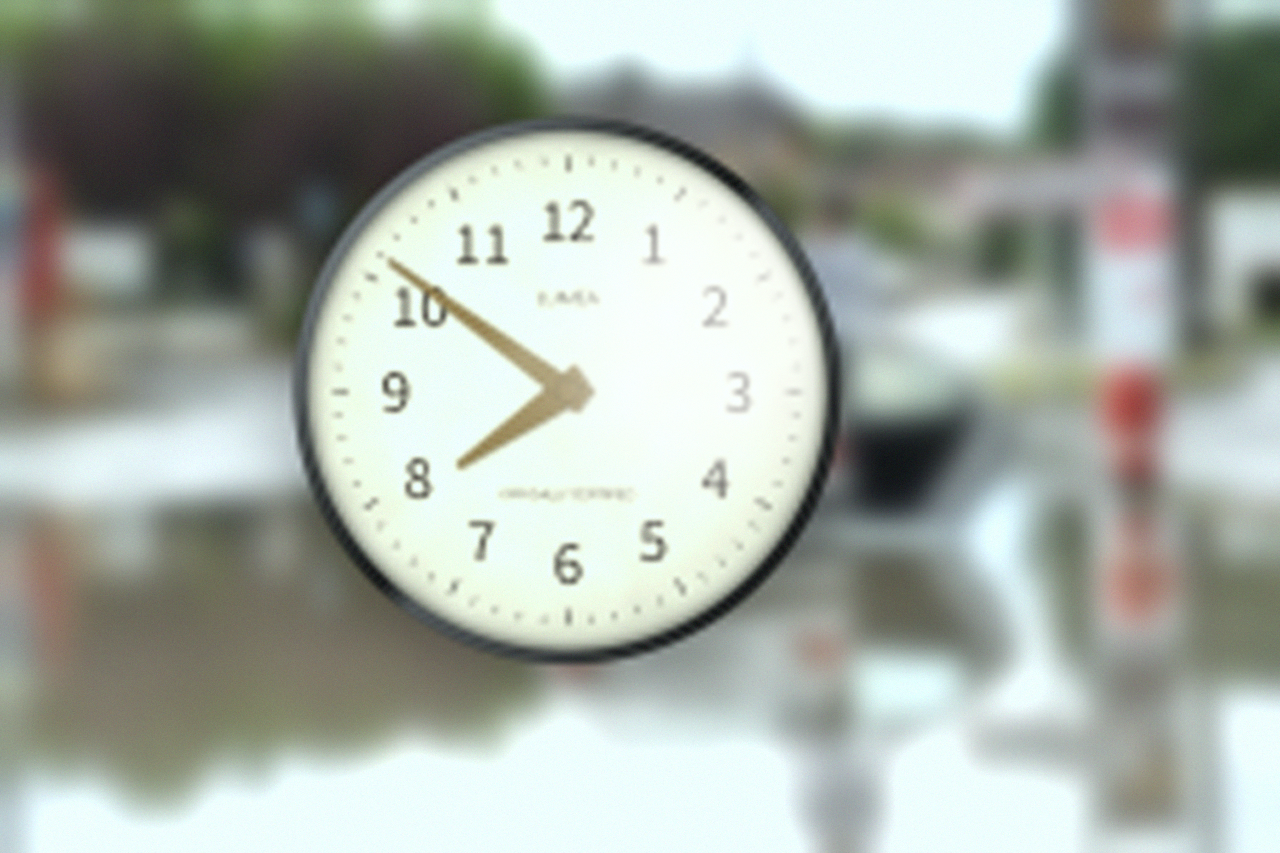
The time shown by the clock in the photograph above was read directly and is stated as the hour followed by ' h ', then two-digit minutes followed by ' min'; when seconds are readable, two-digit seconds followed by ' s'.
7 h 51 min
